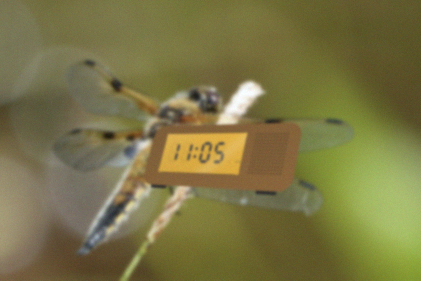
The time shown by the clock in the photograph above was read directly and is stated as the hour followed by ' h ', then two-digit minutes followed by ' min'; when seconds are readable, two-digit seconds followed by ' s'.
11 h 05 min
